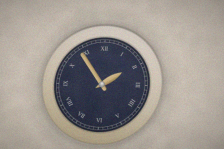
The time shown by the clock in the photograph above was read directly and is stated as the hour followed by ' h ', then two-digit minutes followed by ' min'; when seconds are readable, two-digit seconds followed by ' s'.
1 h 54 min
